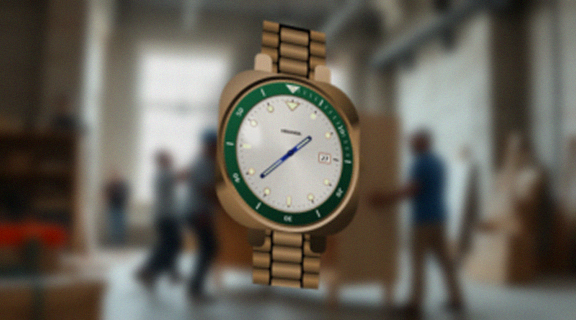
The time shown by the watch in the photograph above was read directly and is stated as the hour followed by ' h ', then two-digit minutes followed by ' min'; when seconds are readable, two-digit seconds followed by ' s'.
1 h 38 min
